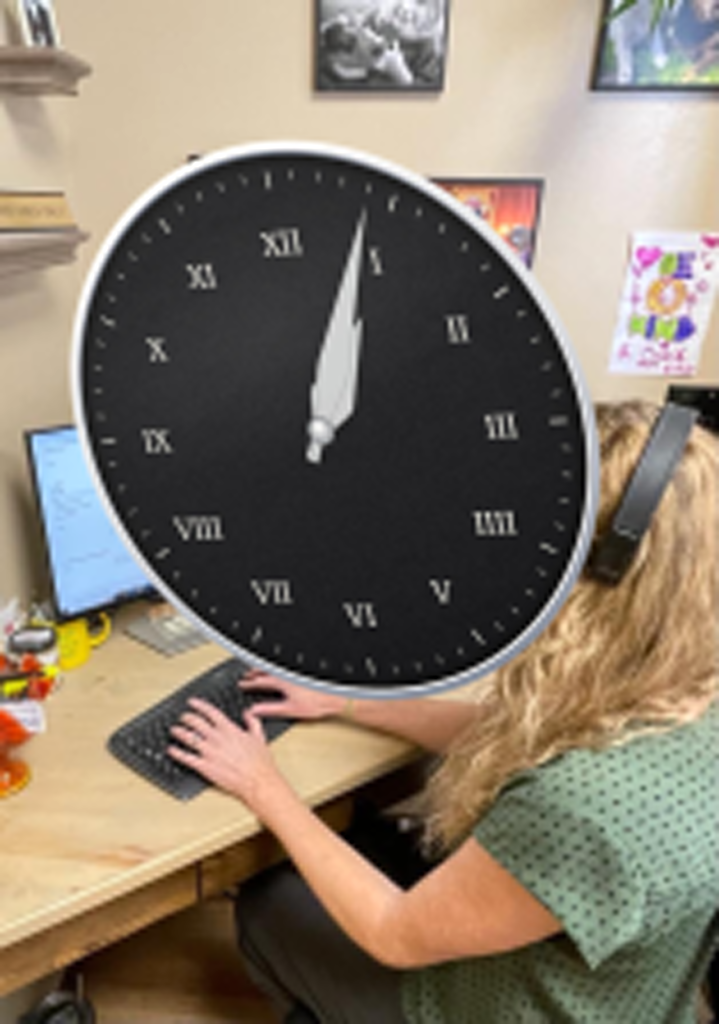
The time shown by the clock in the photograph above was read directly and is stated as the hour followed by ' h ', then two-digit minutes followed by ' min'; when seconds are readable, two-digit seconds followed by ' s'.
1 h 04 min
